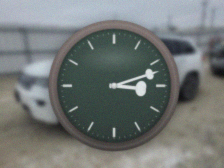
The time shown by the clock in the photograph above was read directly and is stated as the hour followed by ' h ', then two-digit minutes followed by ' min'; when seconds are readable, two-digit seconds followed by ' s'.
3 h 12 min
